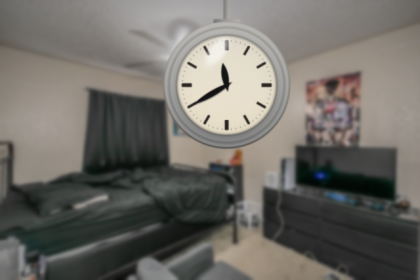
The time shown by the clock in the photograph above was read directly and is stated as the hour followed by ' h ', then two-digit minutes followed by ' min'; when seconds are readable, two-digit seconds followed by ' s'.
11 h 40 min
